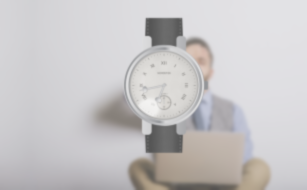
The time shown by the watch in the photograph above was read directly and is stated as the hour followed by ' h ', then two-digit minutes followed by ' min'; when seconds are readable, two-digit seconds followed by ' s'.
6 h 43 min
